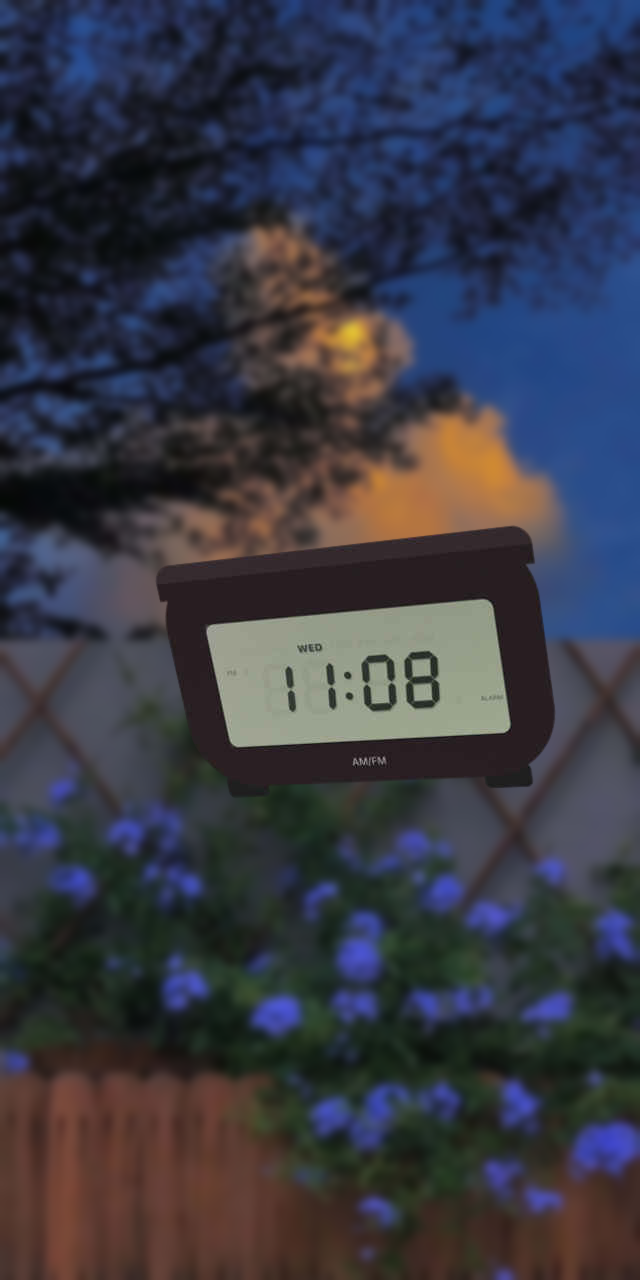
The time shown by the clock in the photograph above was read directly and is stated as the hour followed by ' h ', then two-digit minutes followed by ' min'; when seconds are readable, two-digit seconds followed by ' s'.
11 h 08 min
